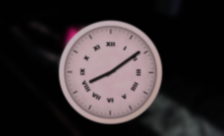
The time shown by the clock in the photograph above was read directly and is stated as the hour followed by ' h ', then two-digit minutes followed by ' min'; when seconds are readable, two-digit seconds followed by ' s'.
8 h 09 min
